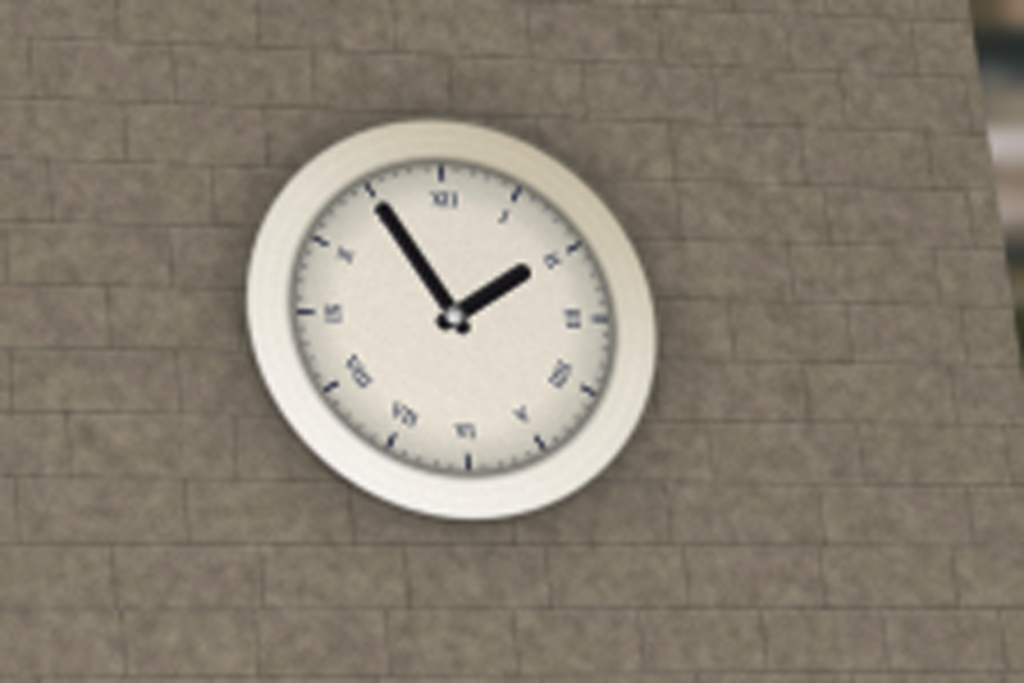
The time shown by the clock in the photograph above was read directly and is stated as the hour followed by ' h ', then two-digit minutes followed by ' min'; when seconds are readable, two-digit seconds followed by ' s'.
1 h 55 min
